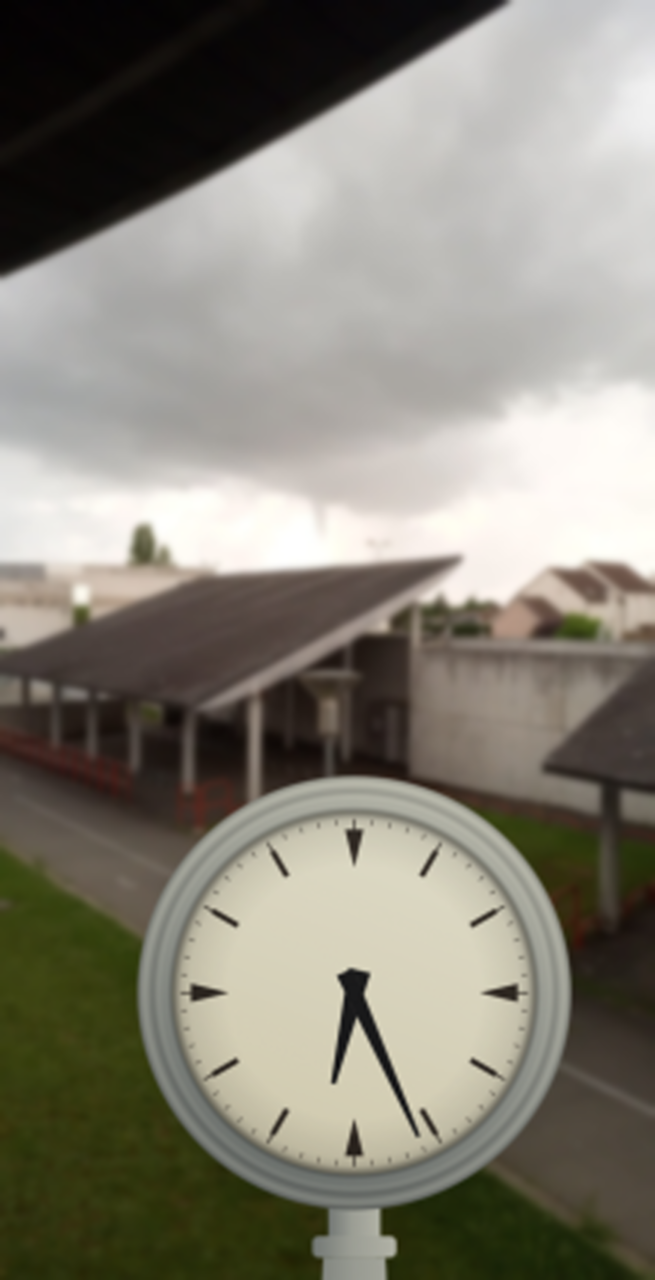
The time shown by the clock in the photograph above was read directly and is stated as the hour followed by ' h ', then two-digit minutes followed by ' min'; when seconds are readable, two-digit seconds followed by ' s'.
6 h 26 min
